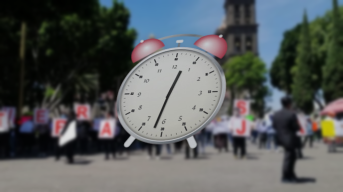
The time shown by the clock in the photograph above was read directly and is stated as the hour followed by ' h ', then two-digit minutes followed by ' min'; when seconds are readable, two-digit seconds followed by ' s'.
12 h 32 min
